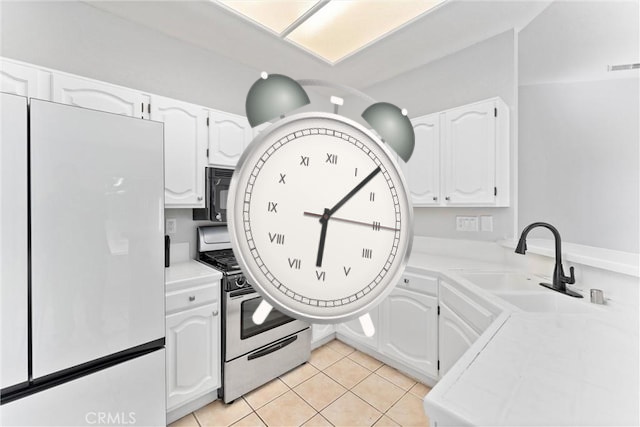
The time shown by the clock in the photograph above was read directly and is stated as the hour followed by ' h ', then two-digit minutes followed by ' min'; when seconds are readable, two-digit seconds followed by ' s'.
6 h 07 min 15 s
